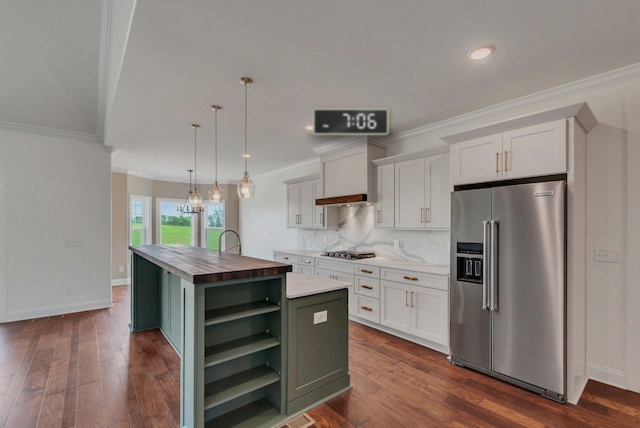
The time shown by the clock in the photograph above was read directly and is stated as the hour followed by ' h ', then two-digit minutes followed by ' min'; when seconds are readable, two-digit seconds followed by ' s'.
7 h 06 min
